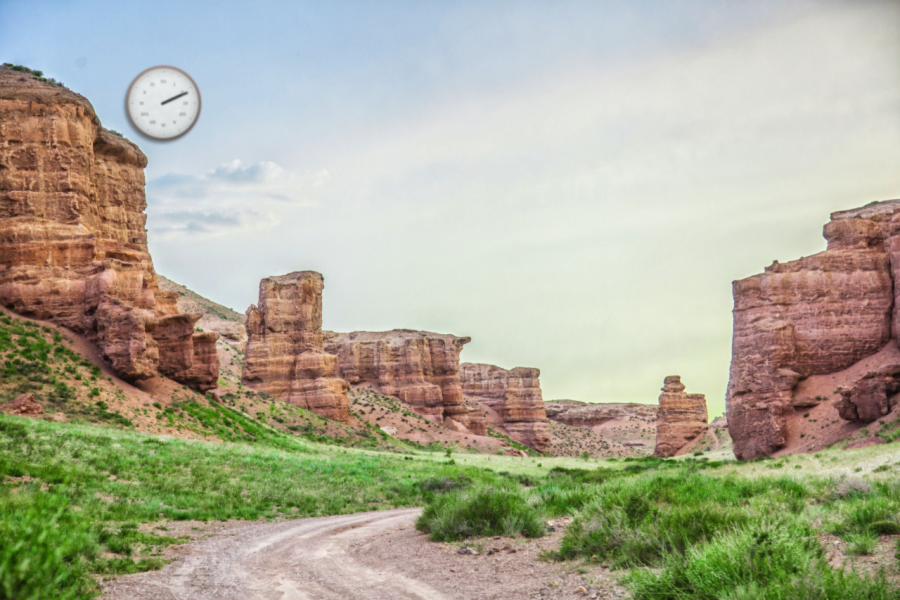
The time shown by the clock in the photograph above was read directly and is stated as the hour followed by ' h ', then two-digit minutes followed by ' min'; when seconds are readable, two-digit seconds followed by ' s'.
2 h 11 min
